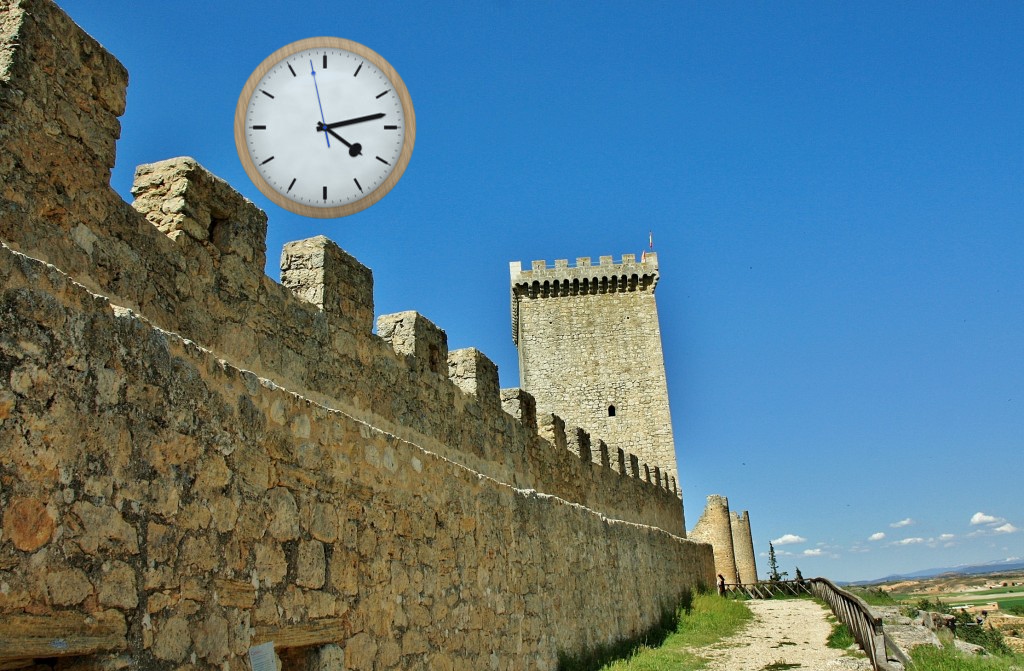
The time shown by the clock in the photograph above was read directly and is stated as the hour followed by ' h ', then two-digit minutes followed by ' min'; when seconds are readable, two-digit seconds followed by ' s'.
4 h 12 min 58 s
